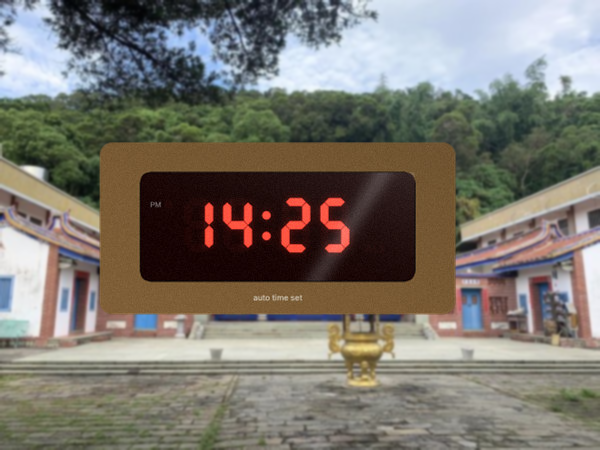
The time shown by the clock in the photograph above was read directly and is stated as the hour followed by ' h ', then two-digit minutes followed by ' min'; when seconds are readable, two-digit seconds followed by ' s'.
14 h 25 min
